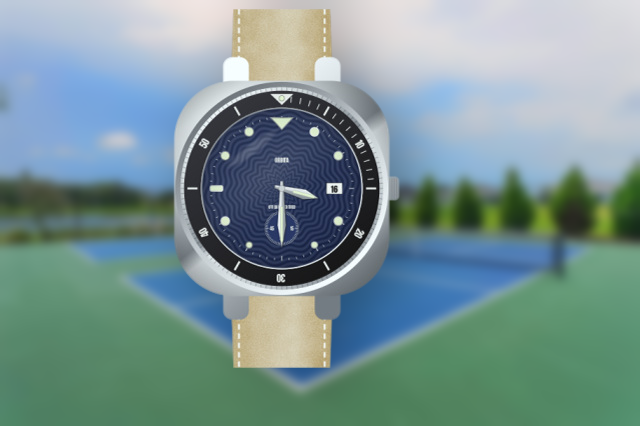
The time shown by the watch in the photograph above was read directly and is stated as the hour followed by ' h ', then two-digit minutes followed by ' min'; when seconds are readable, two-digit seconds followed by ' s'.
3 h 30 min
